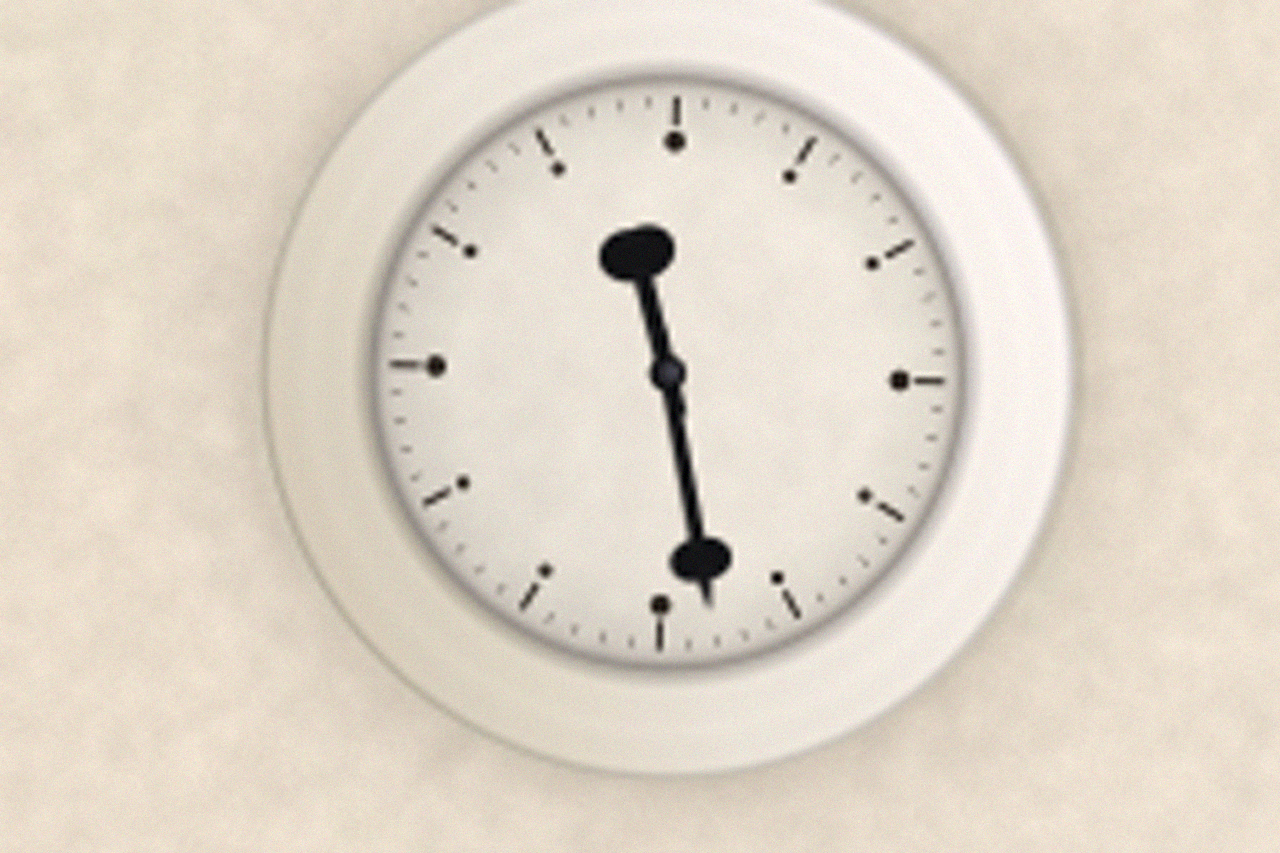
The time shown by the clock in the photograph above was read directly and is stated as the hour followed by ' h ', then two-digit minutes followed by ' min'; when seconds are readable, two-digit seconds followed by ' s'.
11 h 28 min
